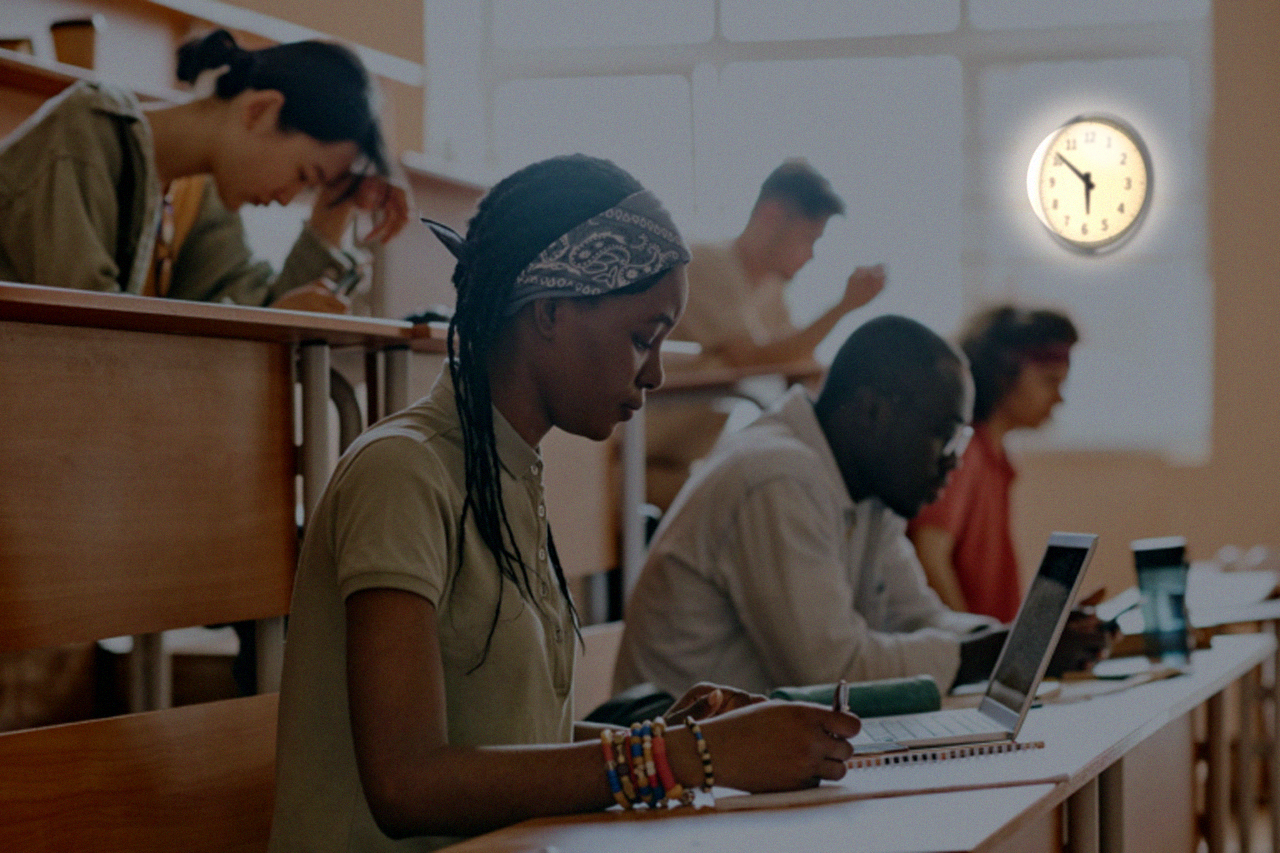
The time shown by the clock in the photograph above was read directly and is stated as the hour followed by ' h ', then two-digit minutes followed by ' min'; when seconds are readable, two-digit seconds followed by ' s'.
5 h 51 min
